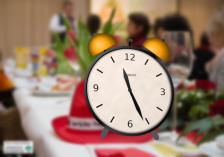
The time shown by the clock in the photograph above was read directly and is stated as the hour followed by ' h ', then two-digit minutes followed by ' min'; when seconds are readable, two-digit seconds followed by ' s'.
11 h 26 min
